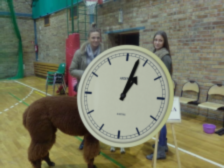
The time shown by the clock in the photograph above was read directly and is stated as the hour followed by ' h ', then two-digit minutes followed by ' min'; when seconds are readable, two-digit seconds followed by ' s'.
1 h 03 min
